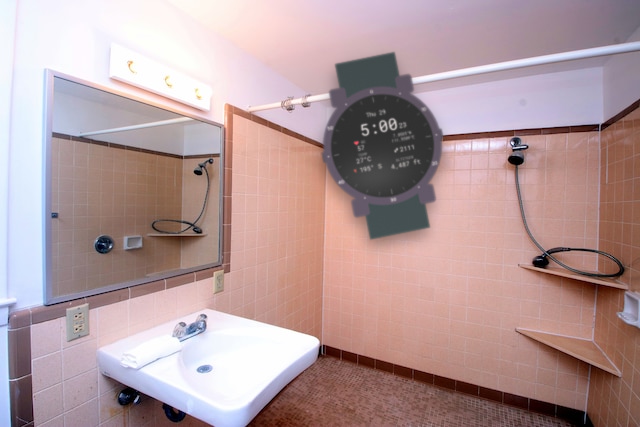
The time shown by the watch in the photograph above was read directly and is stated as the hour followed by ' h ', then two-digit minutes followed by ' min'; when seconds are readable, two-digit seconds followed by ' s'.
5 h 00 min
